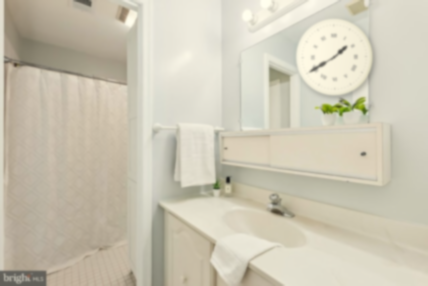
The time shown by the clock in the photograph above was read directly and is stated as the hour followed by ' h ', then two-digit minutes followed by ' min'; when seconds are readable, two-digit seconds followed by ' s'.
1 h 40 min
